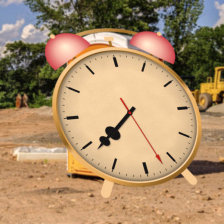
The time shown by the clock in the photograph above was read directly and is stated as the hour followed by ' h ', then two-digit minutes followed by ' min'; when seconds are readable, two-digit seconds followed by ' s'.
7 h 38 min 27 s
